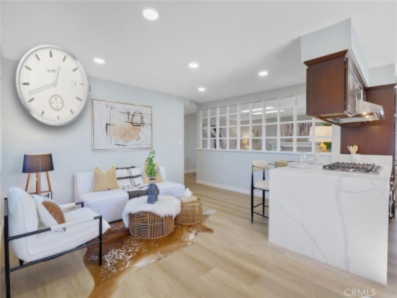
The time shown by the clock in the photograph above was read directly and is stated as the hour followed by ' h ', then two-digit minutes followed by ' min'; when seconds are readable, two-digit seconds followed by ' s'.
12 h 42 min
